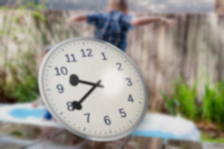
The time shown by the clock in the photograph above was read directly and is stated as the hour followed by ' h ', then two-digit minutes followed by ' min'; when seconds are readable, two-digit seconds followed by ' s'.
9 h 39 min
